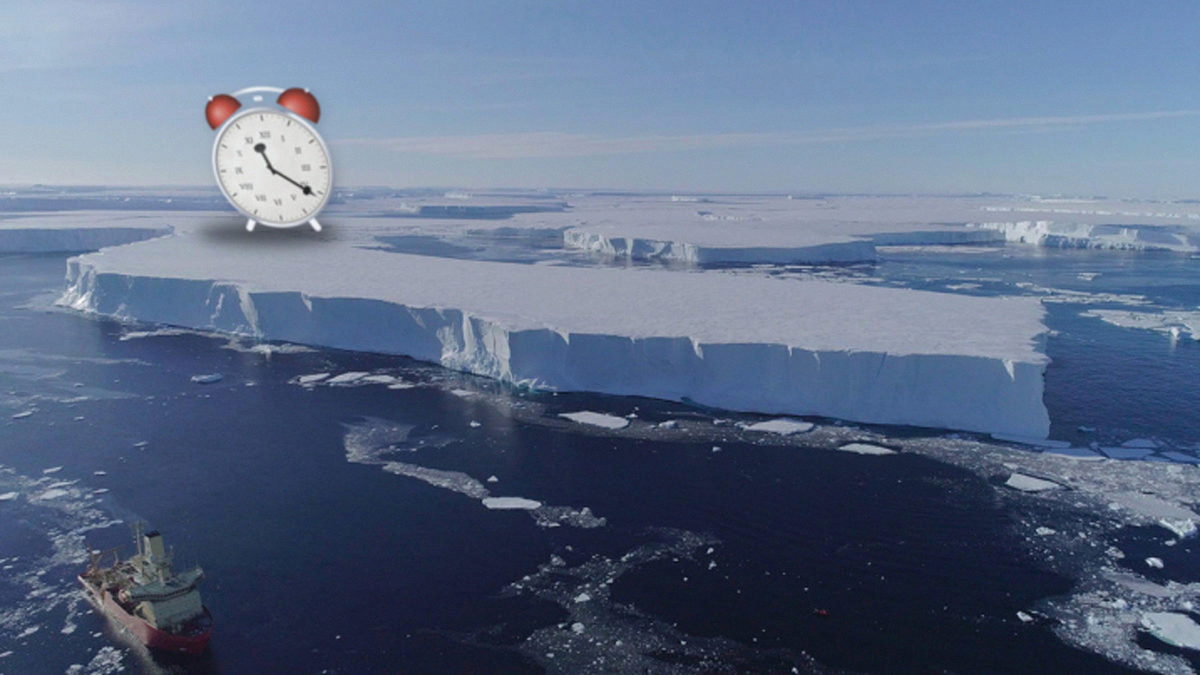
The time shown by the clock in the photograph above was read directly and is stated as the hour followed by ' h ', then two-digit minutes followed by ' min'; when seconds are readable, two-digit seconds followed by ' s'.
11 h 21 min
